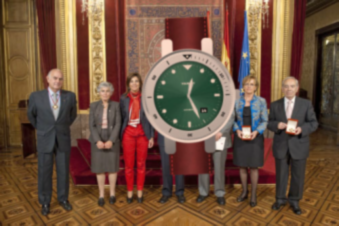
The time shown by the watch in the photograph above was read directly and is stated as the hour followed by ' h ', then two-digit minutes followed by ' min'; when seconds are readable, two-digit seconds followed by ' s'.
12 h 26 min
